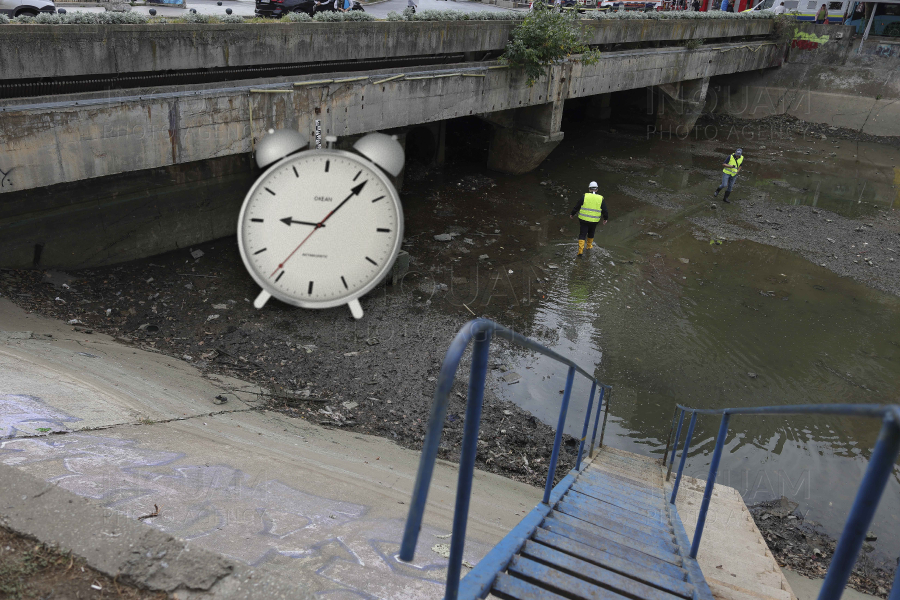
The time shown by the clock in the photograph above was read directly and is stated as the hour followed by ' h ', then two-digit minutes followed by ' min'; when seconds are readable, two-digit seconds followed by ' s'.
9 h 06 min 36 s
